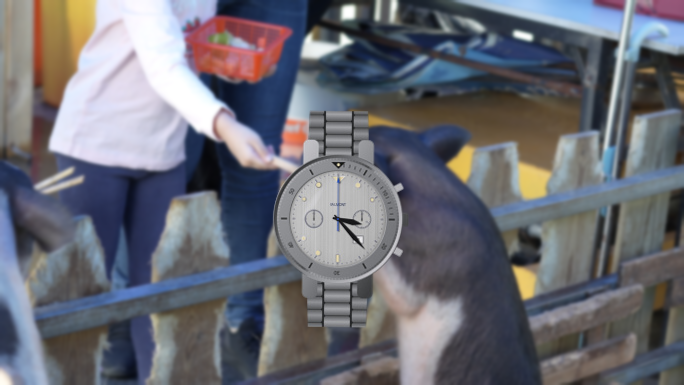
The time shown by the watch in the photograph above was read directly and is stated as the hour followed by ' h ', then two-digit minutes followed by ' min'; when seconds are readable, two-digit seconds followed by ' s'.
3 h 23 min
